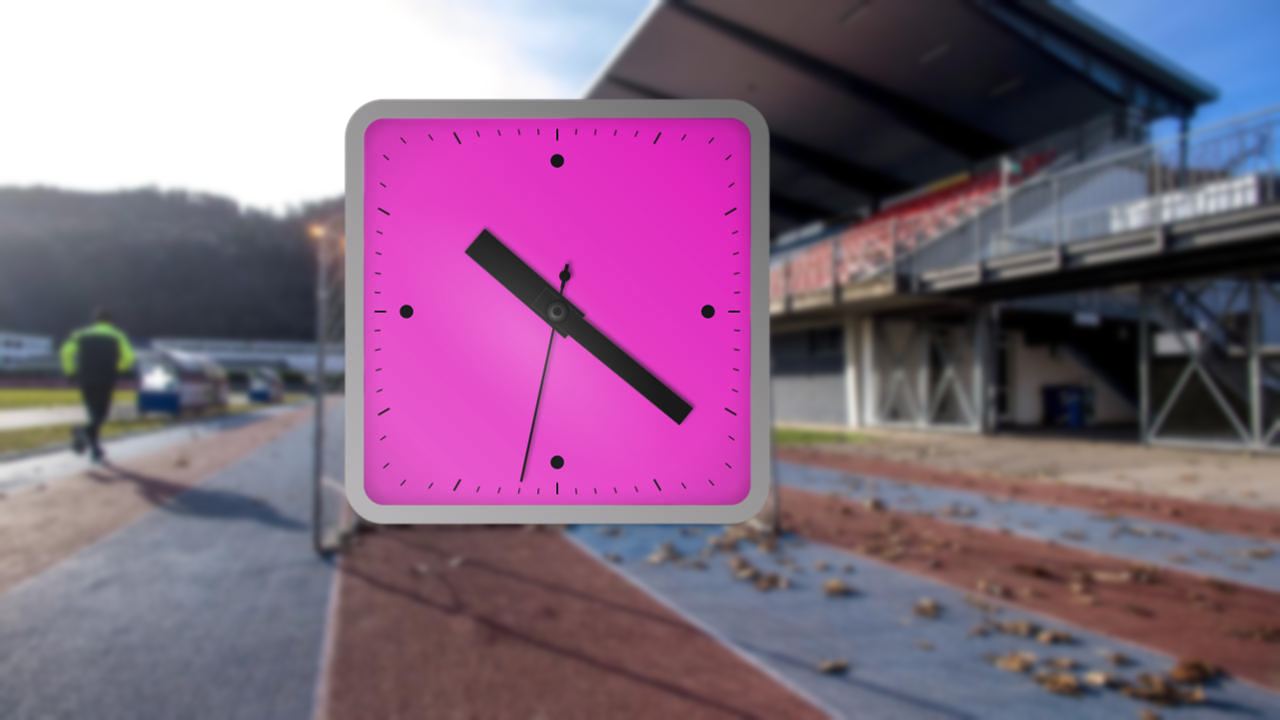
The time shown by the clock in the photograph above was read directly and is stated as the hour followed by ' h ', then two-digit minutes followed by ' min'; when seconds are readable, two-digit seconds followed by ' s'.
10 h 21 min 32 s
